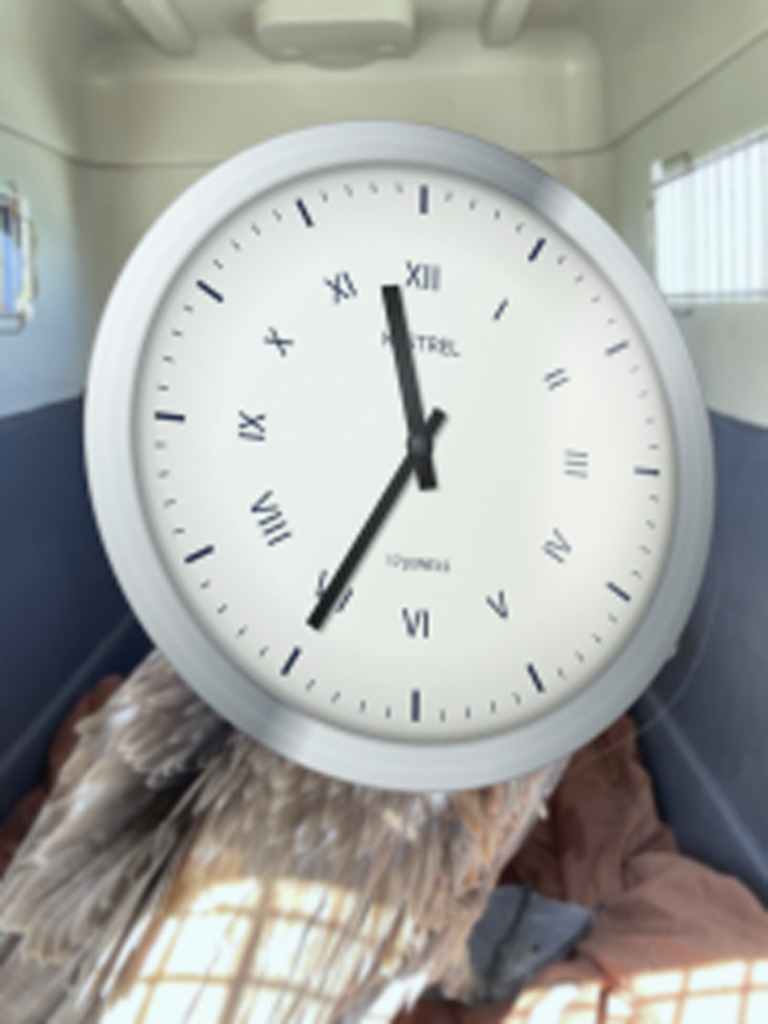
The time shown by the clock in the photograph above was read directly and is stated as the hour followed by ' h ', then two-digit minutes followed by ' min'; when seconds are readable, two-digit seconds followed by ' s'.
11 h 35 min
